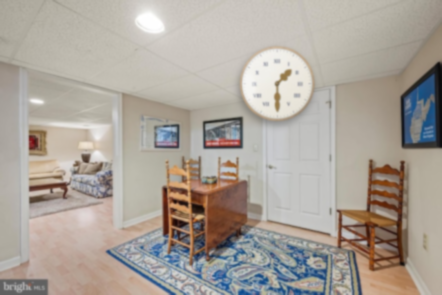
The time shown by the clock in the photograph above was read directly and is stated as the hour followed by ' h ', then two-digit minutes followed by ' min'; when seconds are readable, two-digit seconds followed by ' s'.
1 h 30 min
